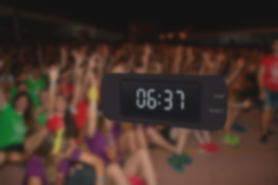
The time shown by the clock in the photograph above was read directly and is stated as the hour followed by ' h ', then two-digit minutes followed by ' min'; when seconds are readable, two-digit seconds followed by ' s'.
6 h 37 min
